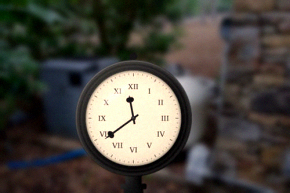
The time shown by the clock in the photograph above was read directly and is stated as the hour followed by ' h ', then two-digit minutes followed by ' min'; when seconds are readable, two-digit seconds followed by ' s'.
11 h 39 min
